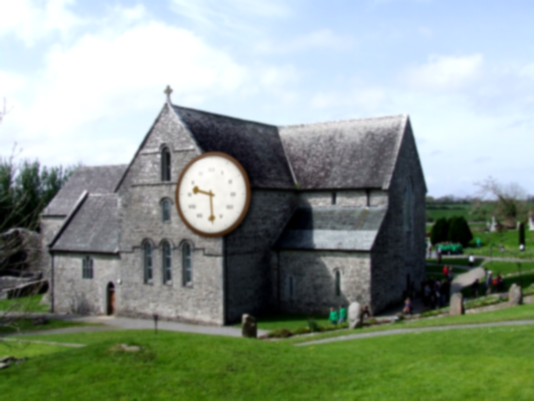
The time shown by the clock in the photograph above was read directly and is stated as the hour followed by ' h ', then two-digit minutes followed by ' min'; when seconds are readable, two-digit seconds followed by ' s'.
9 h 29 min
